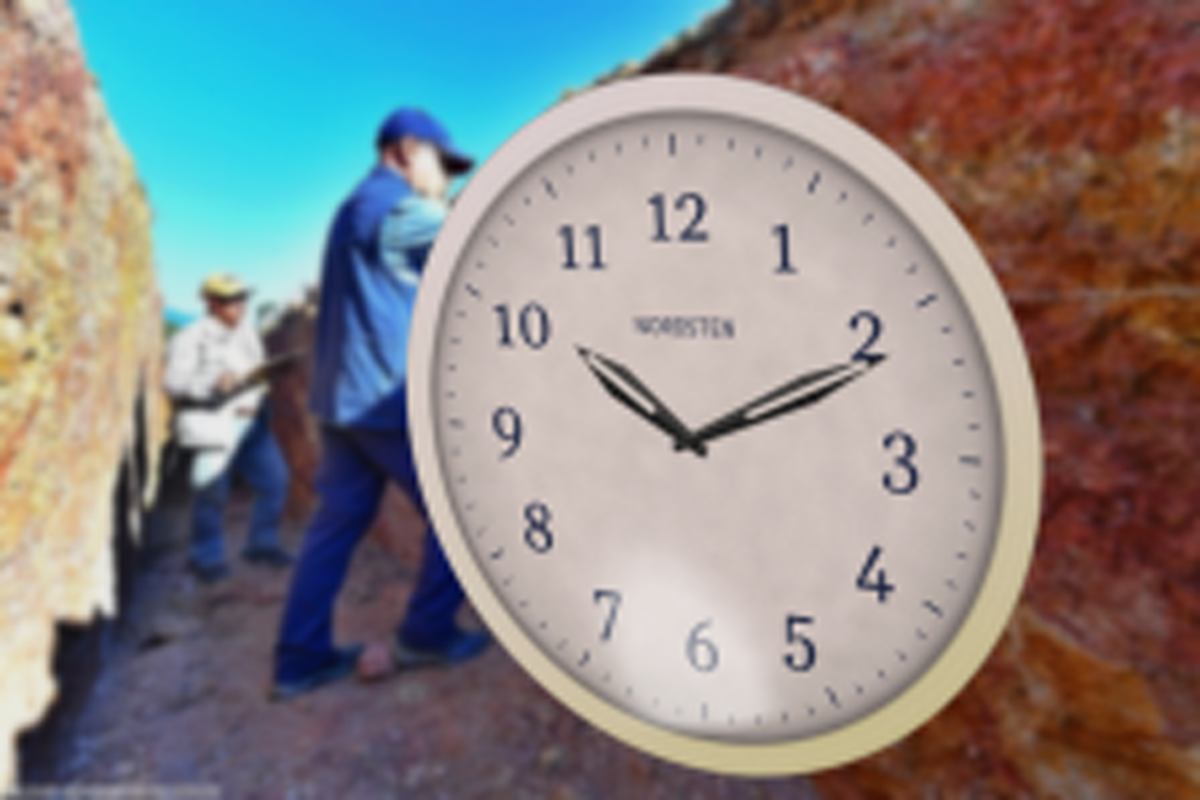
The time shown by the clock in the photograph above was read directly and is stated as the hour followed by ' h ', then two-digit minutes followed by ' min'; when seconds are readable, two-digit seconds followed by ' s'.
10 h 11 min
